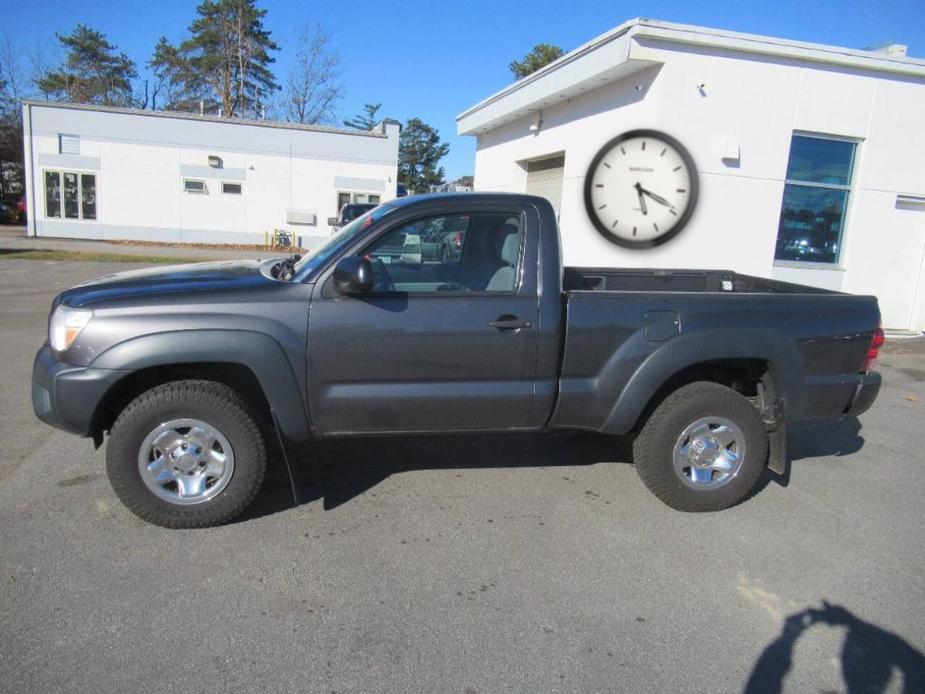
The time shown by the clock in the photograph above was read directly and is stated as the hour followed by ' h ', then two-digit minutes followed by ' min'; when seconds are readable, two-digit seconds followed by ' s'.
5 h 19 min
